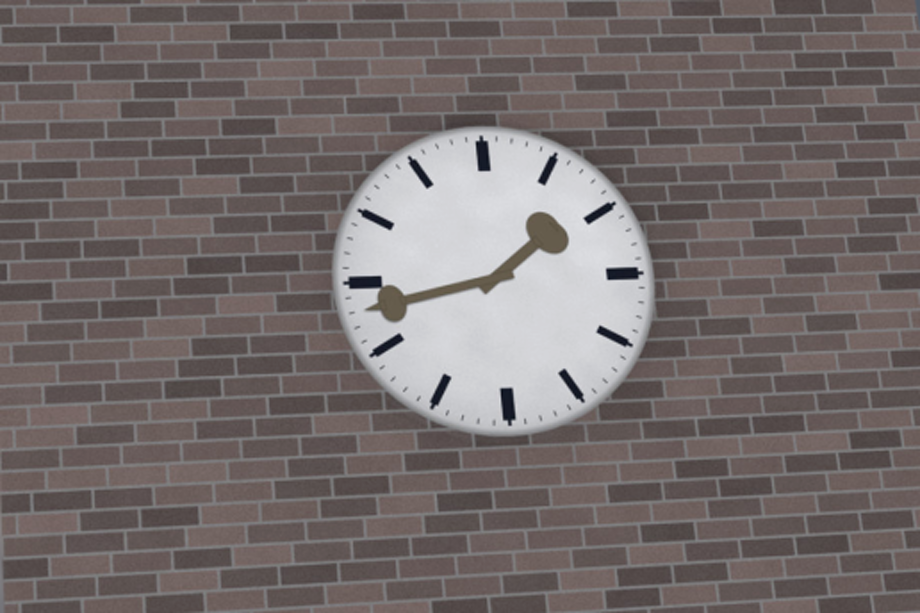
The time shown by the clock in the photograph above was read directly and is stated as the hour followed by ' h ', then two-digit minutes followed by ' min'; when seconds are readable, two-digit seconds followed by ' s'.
1 h 43 min
